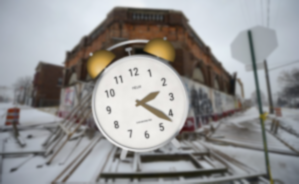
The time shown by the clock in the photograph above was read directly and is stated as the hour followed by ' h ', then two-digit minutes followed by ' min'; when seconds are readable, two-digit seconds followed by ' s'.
2 h 22 min
